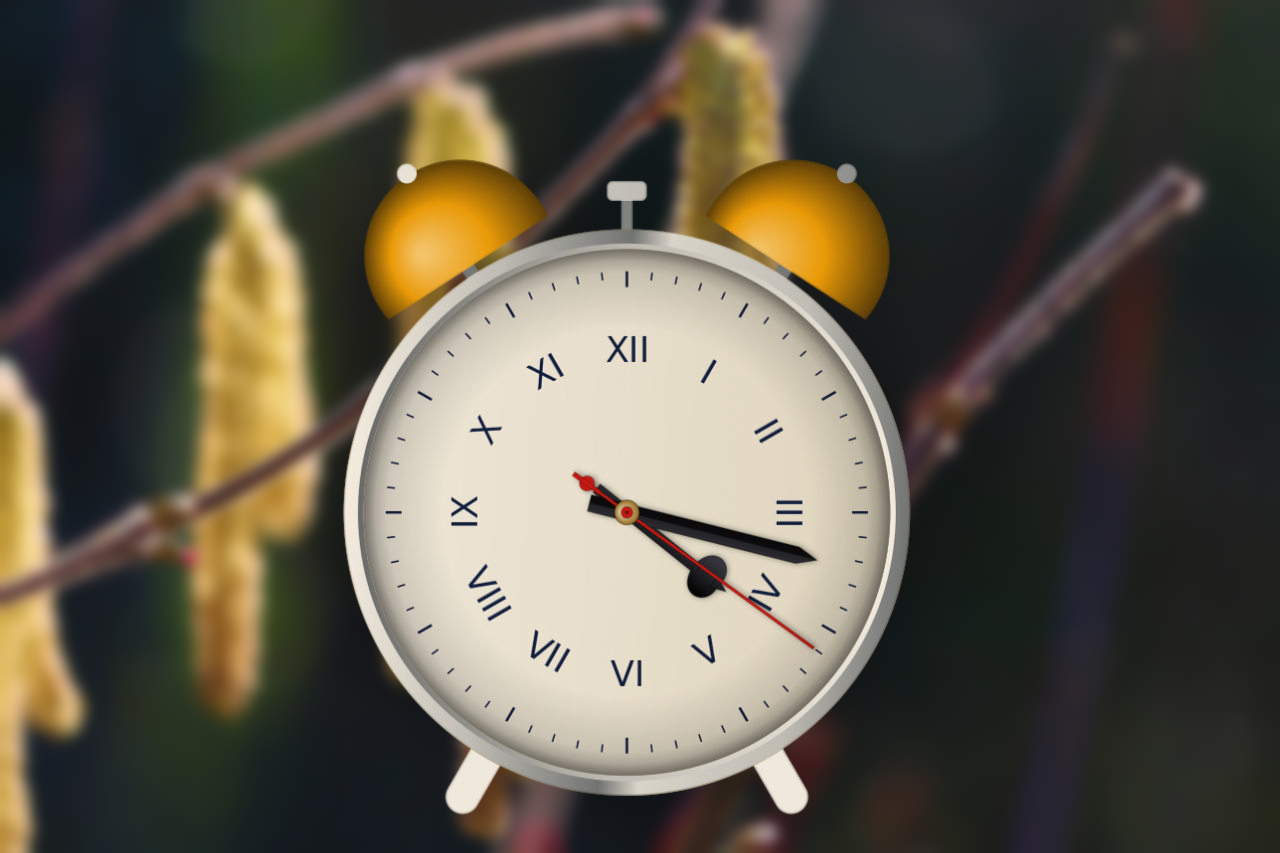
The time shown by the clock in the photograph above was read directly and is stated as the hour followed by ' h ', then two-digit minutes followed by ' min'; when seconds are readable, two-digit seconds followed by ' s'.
4 h 17 min 21 s
